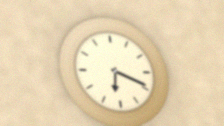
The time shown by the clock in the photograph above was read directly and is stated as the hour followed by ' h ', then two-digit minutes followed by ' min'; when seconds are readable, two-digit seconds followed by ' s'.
6 h 19 min
